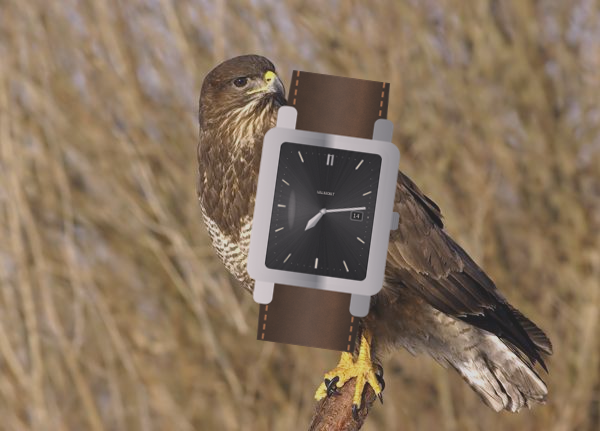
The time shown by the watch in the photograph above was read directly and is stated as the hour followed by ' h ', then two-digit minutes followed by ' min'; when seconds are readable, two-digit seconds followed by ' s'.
7 h 13 min
